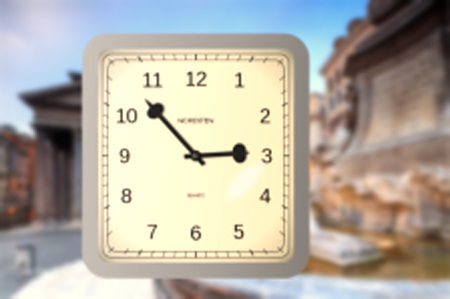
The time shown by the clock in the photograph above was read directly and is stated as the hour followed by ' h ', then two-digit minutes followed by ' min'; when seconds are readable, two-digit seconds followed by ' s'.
2 h 53 min
